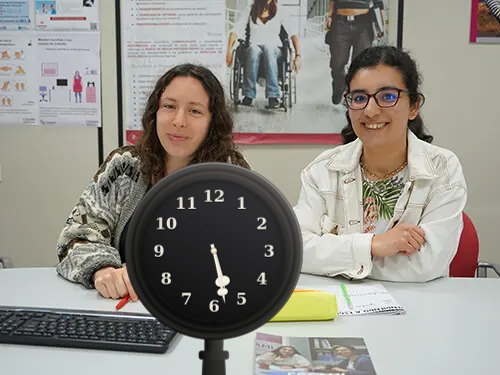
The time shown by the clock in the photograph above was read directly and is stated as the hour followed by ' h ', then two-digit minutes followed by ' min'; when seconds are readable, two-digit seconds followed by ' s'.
5 h 28 min
